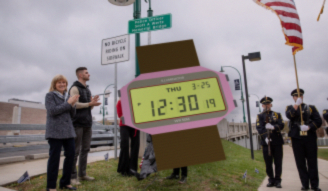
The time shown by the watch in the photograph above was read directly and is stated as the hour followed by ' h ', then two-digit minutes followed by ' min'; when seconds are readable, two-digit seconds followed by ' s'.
12 h 30 min
